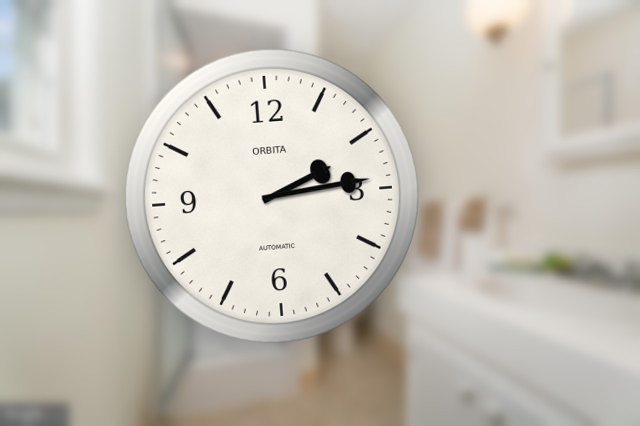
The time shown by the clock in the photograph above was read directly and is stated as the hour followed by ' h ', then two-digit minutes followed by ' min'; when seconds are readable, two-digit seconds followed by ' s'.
2 h 14 min
